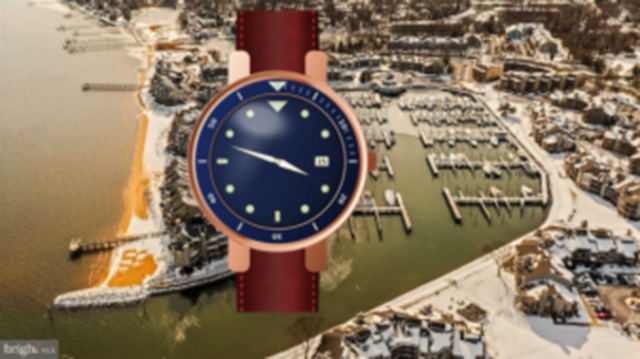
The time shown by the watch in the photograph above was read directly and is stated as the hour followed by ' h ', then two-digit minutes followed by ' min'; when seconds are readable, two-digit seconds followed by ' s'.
3 h 48 min
